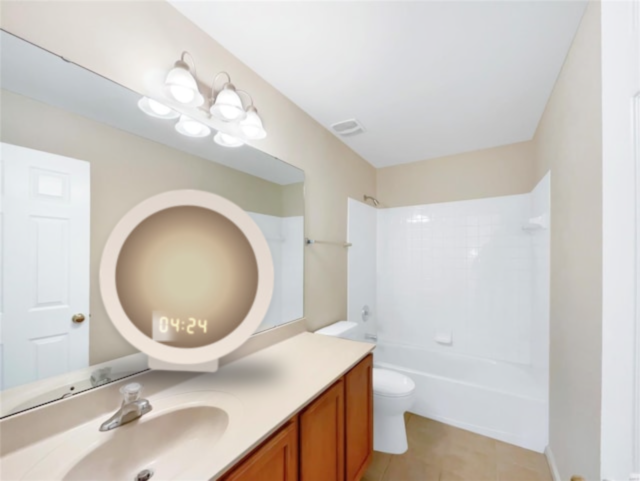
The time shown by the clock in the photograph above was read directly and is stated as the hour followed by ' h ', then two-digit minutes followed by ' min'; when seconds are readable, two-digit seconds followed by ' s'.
4 h 24 min
